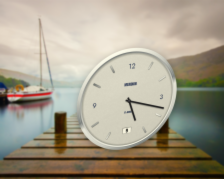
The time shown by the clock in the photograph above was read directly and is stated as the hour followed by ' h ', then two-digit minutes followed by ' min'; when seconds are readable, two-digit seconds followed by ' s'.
5 h 18 min
